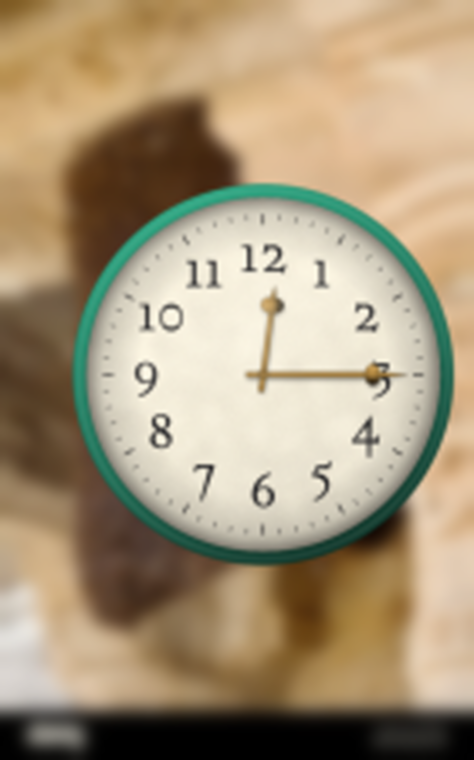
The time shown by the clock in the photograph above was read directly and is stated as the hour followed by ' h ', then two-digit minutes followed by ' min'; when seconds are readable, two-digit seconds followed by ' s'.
12 h 15 min
